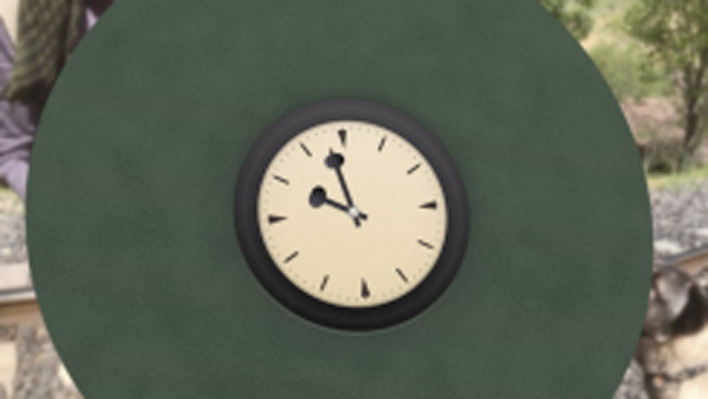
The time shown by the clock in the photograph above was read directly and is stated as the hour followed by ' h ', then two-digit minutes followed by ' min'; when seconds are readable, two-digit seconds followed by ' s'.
9 h 58 min
